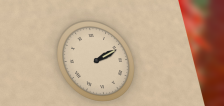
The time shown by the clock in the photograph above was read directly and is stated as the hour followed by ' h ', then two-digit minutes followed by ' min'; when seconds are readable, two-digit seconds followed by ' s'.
2 h 11 min
